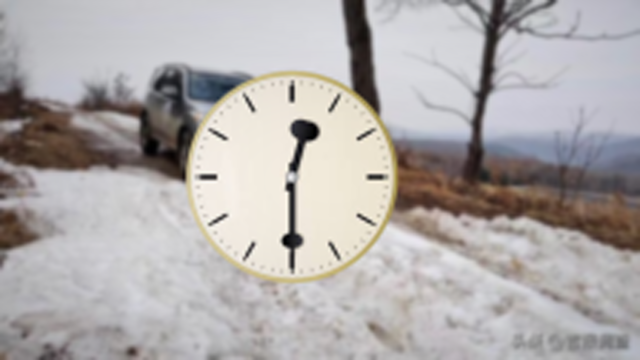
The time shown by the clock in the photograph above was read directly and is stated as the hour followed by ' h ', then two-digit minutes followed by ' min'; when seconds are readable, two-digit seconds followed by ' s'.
12 h 30 min
